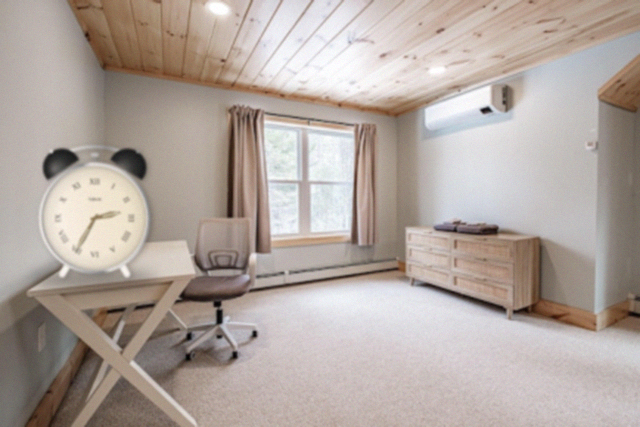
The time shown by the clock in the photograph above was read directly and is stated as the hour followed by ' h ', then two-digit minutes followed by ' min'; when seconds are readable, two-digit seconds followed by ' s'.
2 h 35 min
